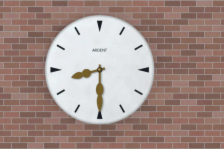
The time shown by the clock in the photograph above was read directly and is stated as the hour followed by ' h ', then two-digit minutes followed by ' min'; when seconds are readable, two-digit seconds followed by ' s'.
8 h 30 min
